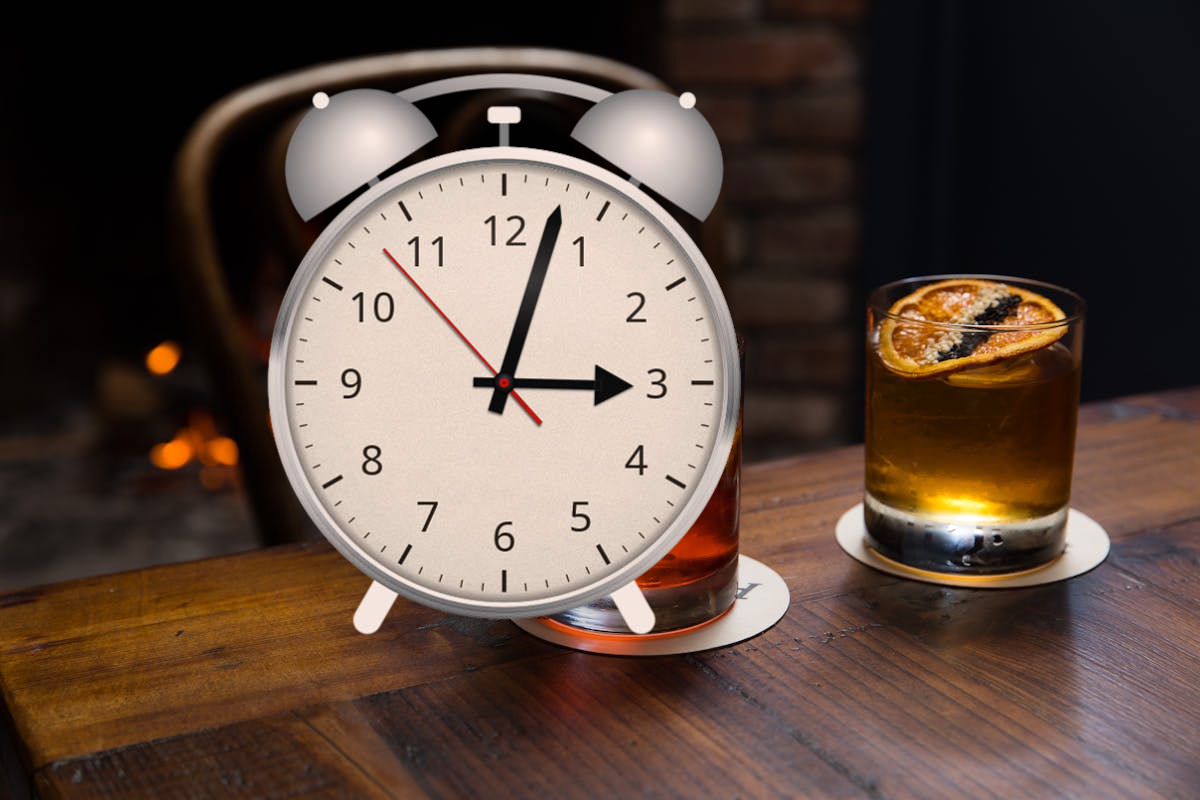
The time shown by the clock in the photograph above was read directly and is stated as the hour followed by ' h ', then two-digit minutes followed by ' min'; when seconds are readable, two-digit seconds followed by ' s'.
3 h 02 min 53 s
